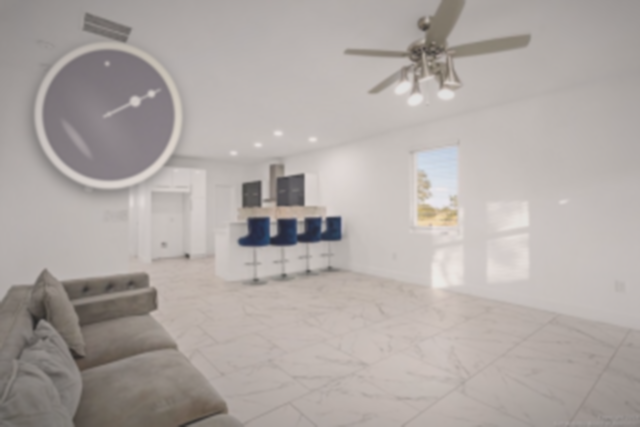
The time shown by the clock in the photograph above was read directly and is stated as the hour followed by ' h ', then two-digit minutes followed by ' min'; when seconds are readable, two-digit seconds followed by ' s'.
2 h 11 min
